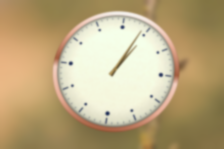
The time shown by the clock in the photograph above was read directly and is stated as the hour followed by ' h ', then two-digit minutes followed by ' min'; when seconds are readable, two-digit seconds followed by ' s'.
1 h 04 min
